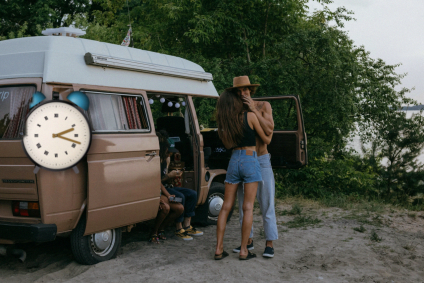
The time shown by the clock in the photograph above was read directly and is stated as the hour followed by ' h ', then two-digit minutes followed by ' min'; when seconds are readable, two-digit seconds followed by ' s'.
2 h 18 min
